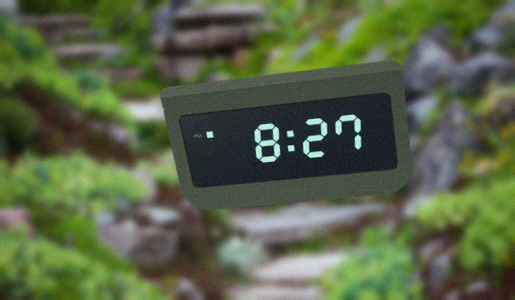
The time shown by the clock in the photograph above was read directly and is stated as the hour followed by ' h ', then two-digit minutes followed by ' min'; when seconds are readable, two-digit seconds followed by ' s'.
8 h 27 min
